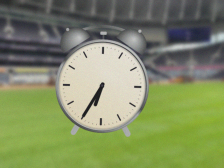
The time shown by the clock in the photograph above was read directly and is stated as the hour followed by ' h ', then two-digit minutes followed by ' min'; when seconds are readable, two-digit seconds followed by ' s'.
6 h 35 min
